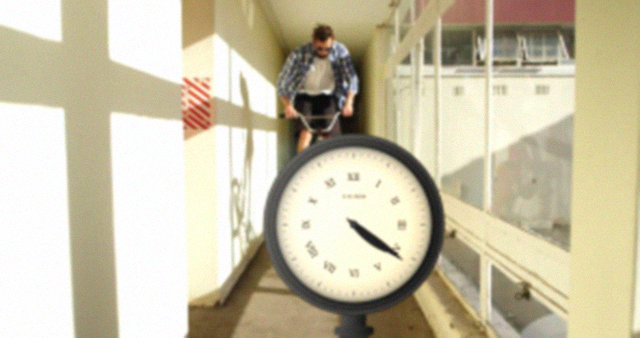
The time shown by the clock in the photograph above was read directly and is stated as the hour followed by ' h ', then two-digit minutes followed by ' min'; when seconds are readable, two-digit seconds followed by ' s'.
4 h 21 min
